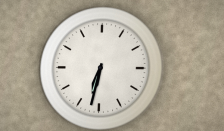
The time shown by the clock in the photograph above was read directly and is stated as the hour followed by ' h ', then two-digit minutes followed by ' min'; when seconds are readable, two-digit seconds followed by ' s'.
6 h 32 min
